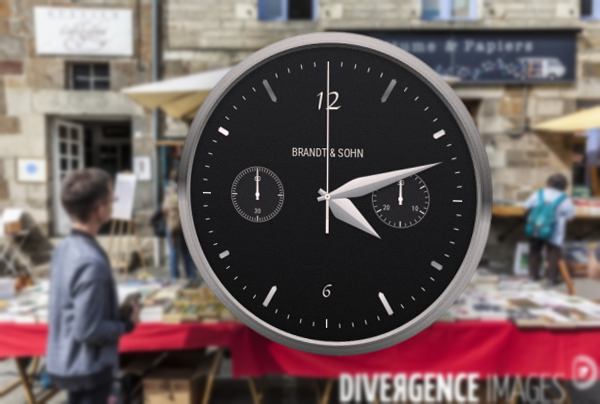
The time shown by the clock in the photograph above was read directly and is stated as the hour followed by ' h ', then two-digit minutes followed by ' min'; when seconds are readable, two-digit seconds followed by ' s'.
4 h 12 min
